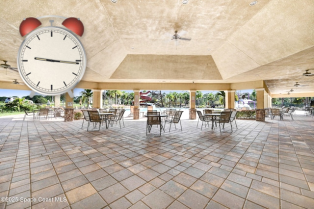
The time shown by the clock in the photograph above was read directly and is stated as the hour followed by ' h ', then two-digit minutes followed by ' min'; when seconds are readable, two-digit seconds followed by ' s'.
9 h 16 min
